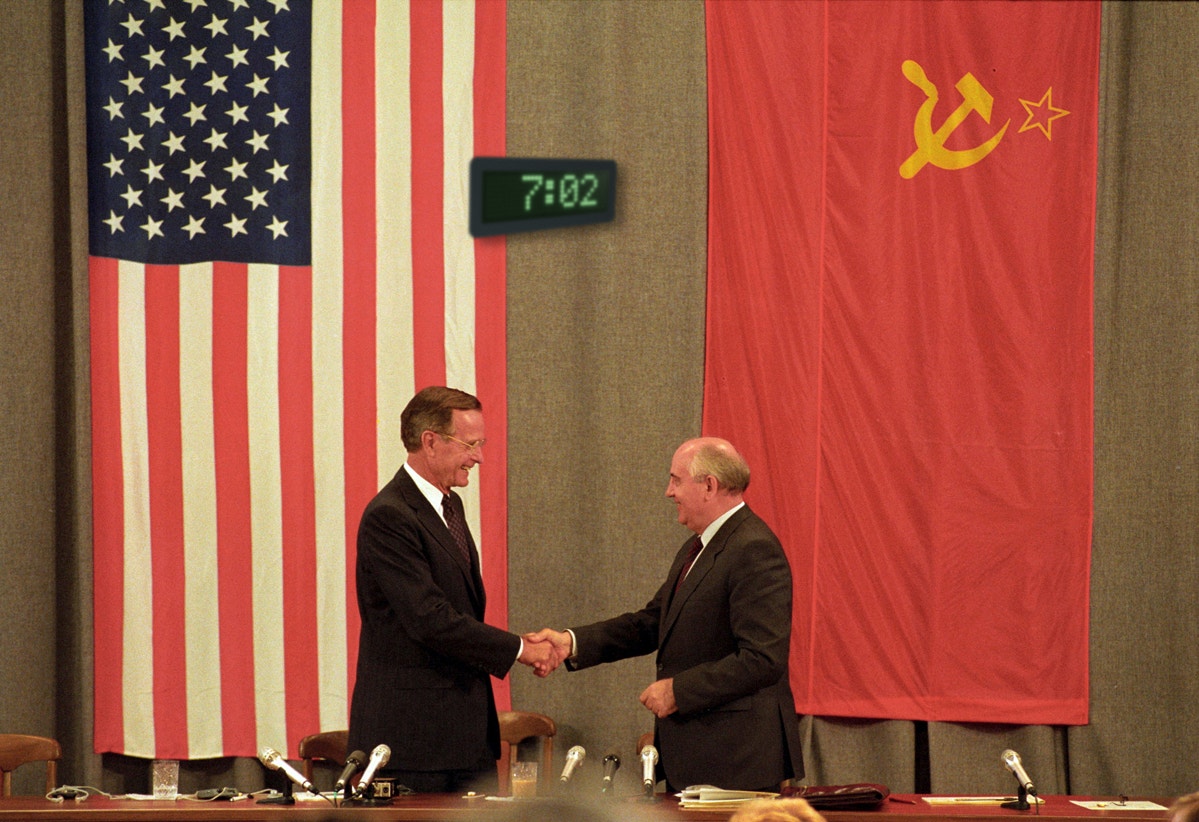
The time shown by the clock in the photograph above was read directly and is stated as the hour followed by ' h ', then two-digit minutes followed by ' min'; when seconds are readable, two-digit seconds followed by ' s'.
7 h 02 min
